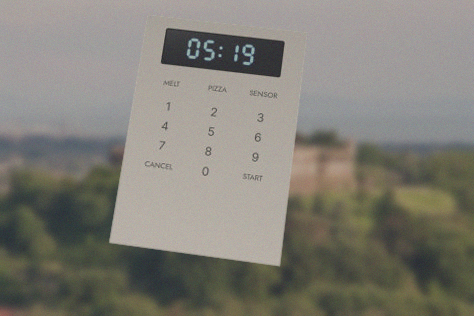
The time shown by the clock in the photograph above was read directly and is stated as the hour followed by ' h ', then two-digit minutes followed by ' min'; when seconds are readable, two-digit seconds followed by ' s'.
5 h 19 min
